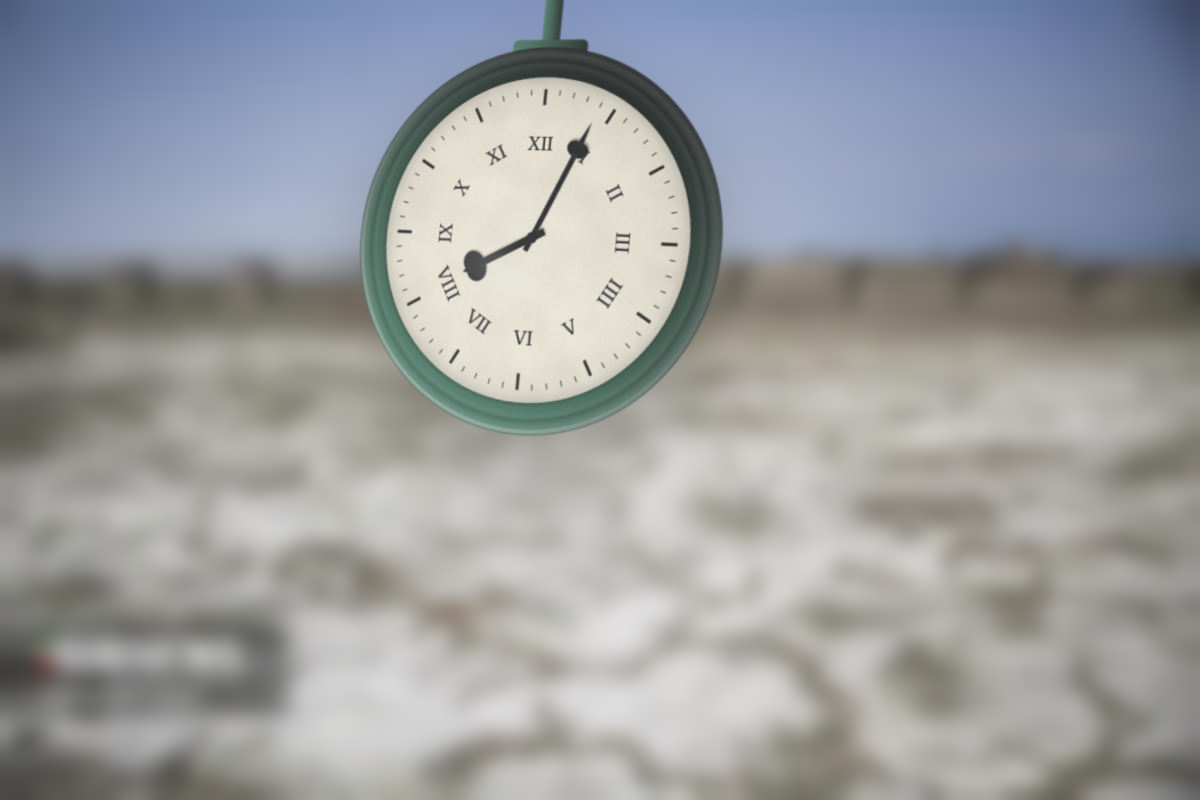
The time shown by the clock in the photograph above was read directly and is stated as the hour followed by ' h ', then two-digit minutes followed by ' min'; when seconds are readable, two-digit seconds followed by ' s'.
8 h 04 min
